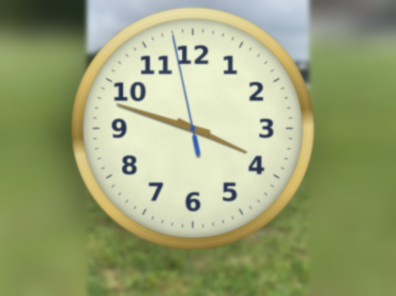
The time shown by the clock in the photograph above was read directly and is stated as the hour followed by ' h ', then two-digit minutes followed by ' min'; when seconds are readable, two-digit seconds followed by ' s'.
3 h 47 min 58 s
